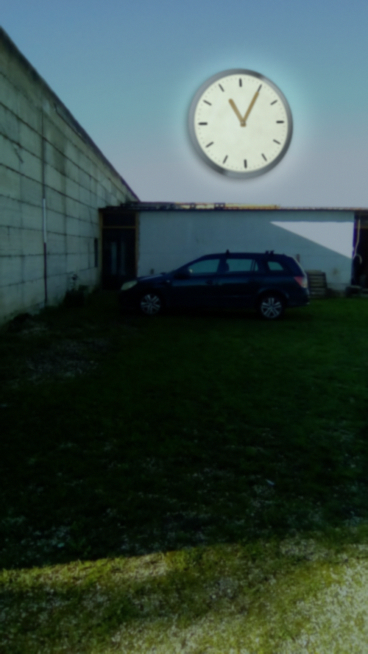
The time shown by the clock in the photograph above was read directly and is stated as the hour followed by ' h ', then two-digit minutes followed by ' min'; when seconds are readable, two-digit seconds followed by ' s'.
11 h 05 min
